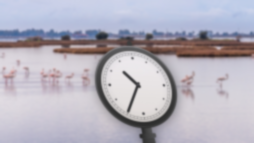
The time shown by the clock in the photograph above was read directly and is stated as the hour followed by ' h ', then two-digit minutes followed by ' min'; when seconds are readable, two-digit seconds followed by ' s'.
10 h 35 min
